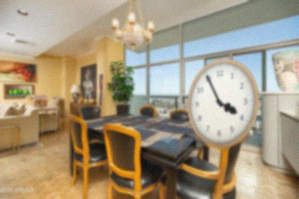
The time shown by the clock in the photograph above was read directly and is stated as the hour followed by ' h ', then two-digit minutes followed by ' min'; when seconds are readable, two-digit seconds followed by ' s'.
3 h 55 min
